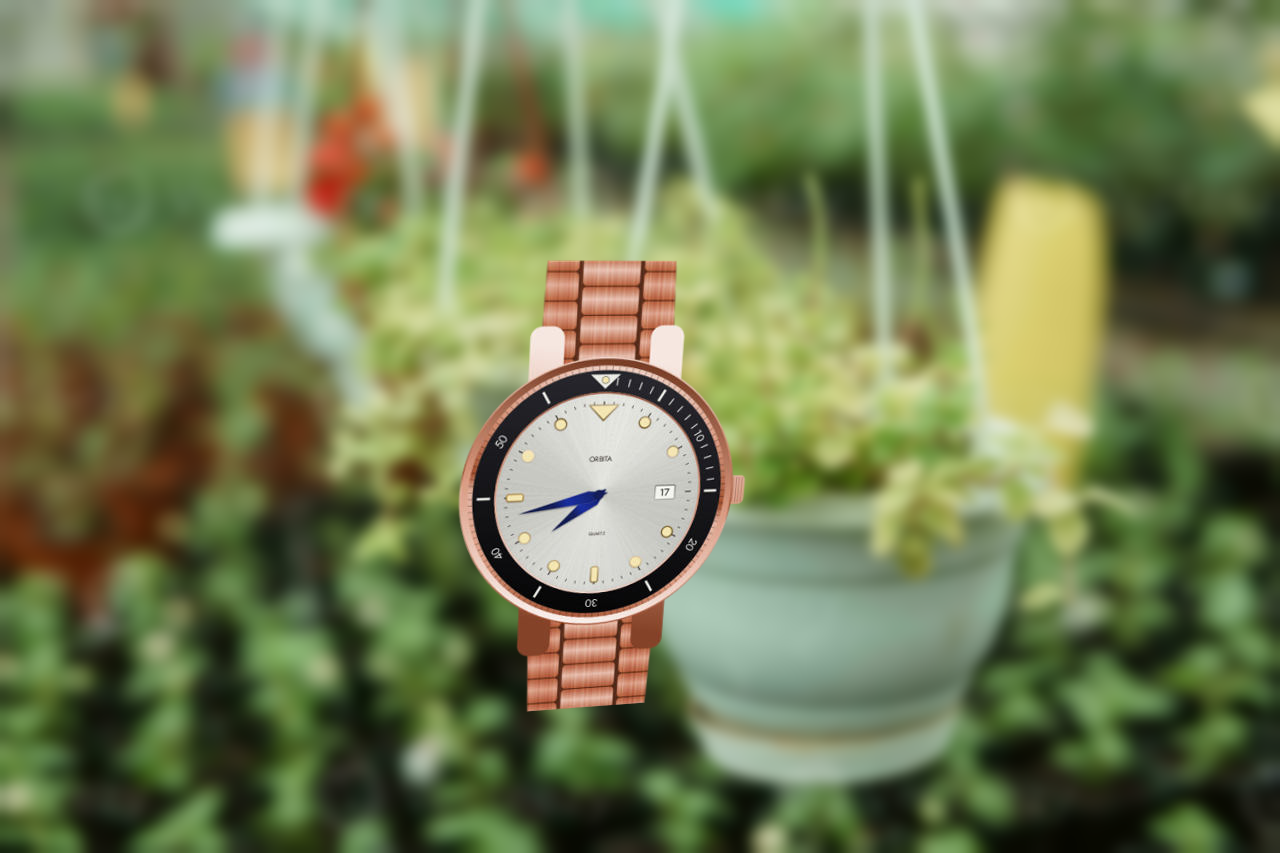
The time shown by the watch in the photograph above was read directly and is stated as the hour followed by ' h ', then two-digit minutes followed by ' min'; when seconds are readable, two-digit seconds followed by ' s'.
7 h 43 min
